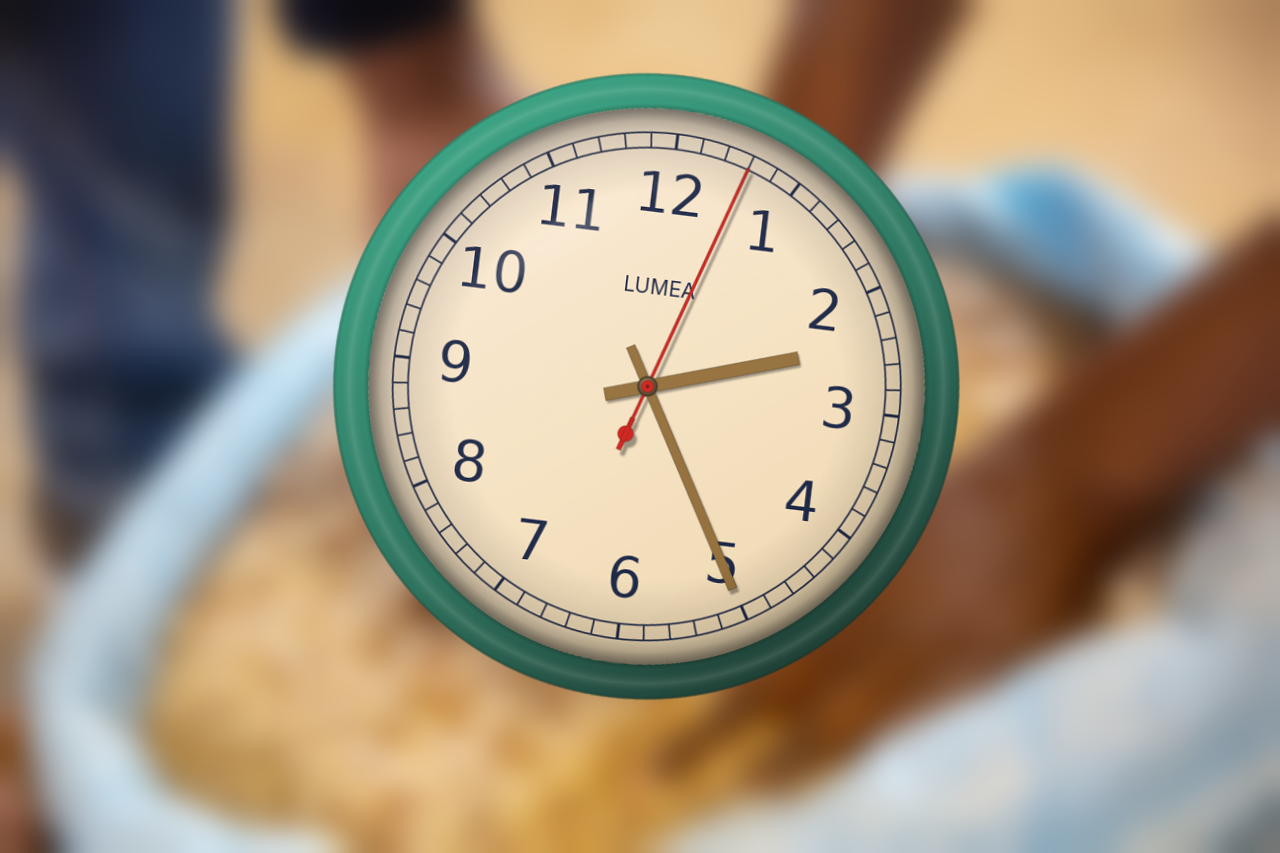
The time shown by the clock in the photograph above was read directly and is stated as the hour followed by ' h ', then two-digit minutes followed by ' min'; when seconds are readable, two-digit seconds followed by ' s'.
2 h 25 min 03 s
